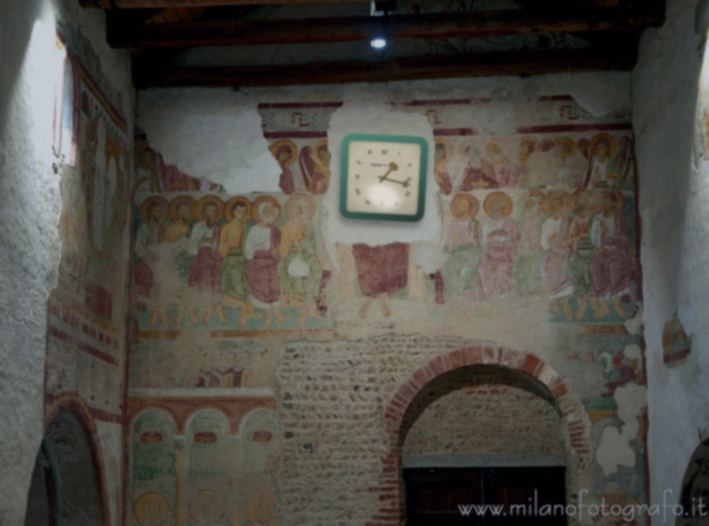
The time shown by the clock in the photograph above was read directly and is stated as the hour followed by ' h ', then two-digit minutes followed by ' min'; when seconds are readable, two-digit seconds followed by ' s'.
1 h 17 min
